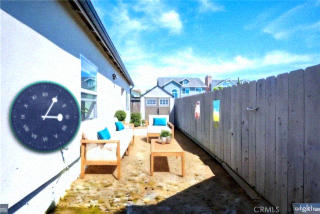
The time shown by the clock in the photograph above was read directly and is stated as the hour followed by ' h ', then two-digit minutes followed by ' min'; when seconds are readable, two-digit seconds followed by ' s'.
3 h 05 min
